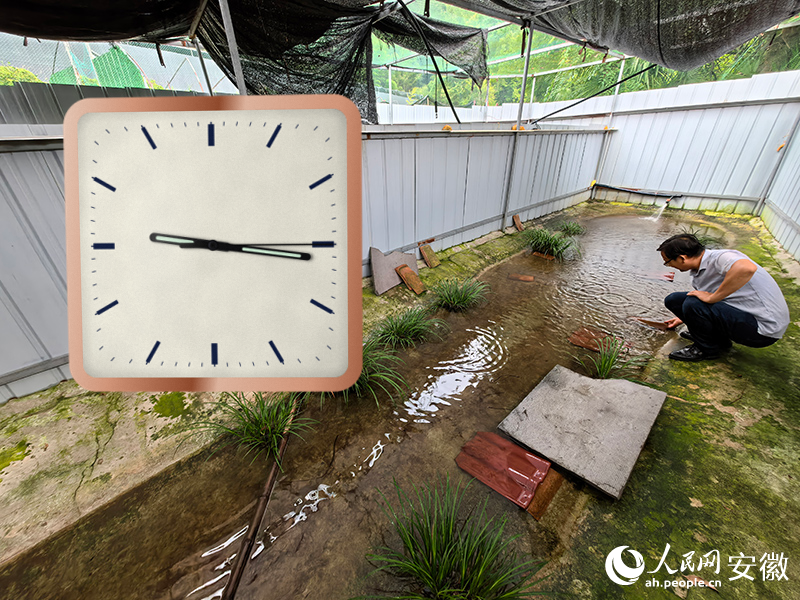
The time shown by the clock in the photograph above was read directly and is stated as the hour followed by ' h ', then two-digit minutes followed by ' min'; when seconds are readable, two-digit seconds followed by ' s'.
9 h 16 min 15 s
